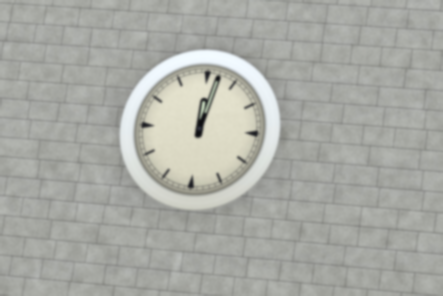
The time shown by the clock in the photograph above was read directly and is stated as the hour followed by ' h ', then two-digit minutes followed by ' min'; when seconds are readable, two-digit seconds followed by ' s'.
12 h 02 min
